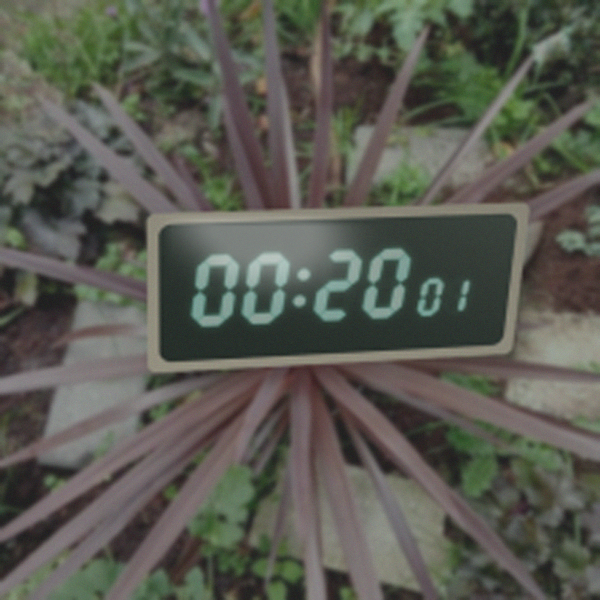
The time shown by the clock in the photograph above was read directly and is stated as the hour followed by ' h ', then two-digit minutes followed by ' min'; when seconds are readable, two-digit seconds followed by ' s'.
0 h 20 min 01 s
